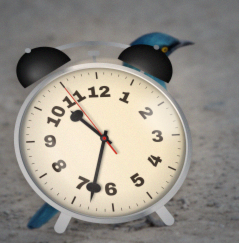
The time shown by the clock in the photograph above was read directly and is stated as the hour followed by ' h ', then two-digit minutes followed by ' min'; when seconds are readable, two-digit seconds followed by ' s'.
10 h 32 min 55 s
